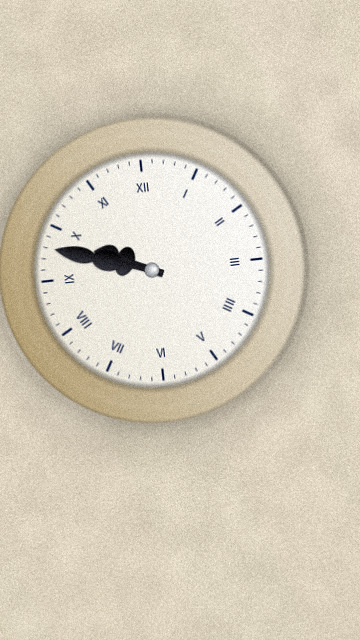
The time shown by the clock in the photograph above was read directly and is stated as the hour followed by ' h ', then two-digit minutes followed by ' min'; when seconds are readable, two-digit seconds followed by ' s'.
9 h 48 min
